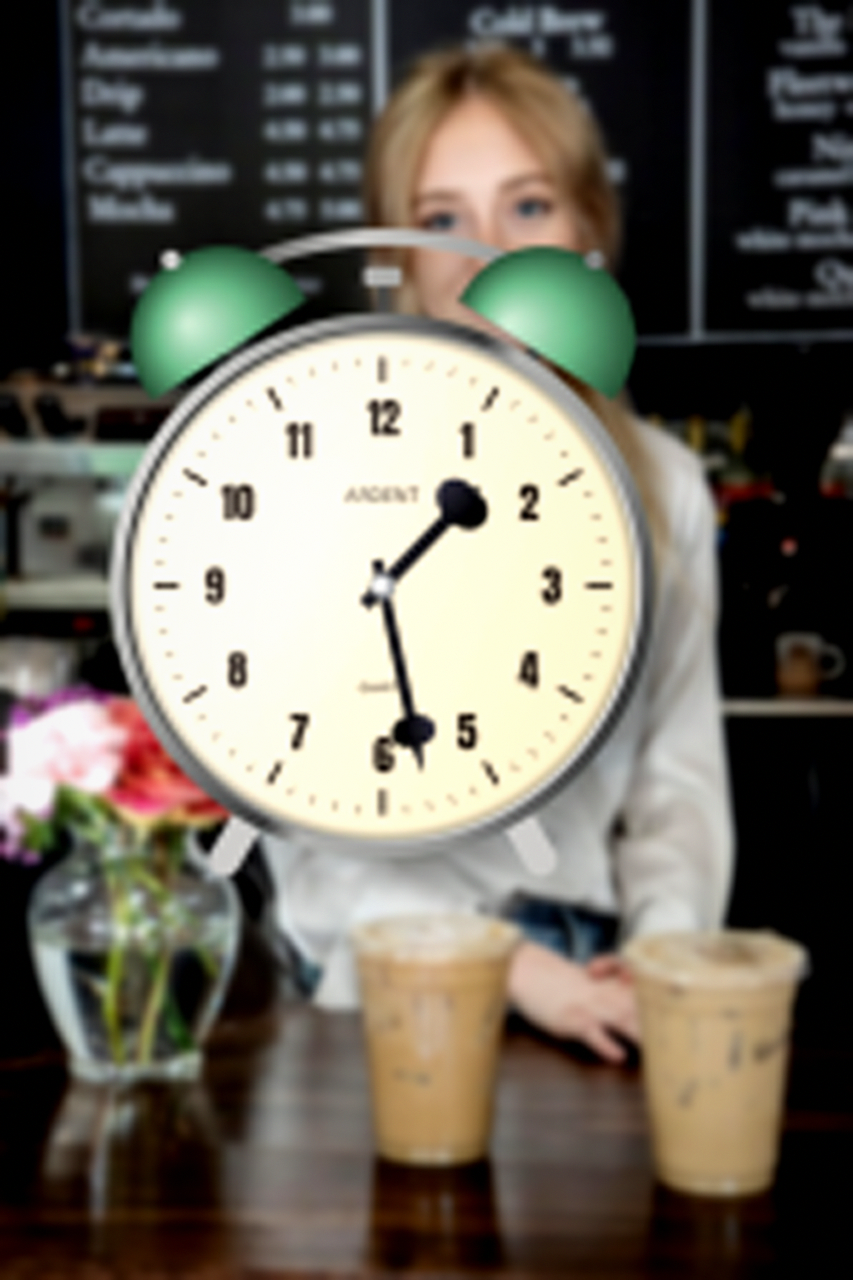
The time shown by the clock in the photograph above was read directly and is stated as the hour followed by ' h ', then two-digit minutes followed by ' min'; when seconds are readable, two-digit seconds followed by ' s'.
1 h 28 min
